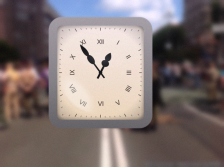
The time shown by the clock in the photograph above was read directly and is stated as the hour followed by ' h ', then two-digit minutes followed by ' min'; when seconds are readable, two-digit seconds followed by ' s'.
12 h 54 min
